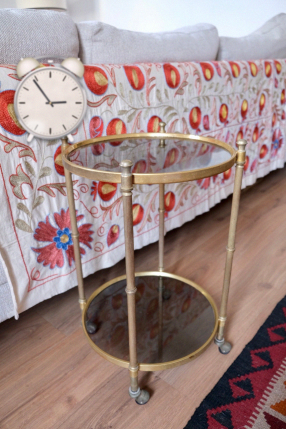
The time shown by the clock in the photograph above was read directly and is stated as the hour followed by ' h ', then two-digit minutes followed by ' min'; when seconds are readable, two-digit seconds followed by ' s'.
2 h 54 min
